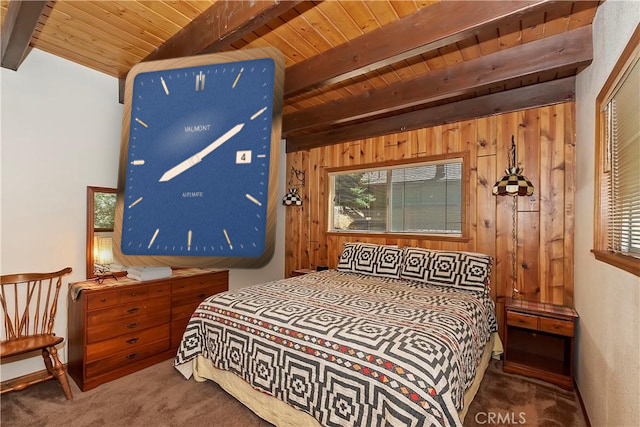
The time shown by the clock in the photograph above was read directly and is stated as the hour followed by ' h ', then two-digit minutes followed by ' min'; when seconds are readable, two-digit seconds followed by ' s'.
8 h 10 min
